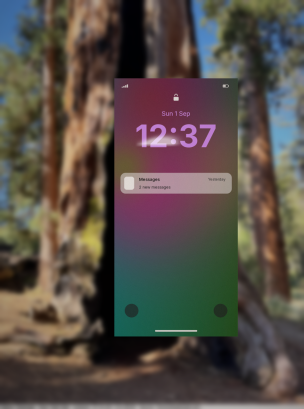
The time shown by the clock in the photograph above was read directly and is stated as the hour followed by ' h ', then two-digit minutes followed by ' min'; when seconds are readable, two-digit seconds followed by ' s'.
12 h 37 min
